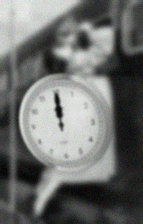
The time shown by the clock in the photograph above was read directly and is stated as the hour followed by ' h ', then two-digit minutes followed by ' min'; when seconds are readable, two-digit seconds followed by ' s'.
12 h 00 min
